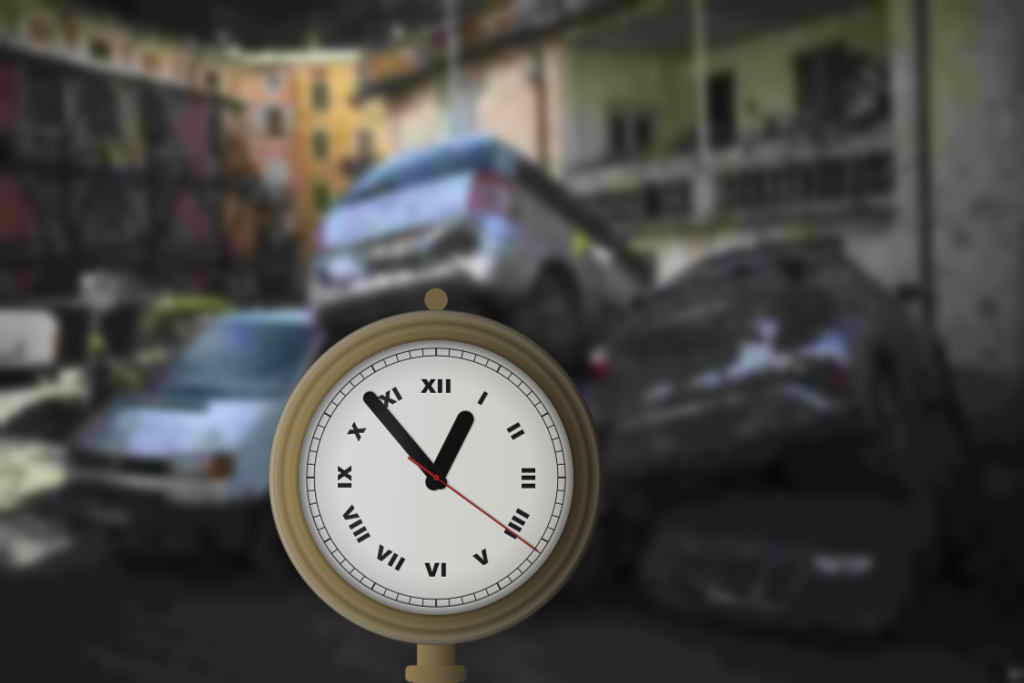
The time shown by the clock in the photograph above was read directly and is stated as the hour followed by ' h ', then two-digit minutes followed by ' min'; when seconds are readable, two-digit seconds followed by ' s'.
12 h 53 min 21 s
